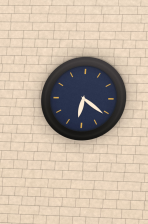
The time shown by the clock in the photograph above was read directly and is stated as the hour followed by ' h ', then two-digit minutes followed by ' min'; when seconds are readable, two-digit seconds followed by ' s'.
6 h 21 min
